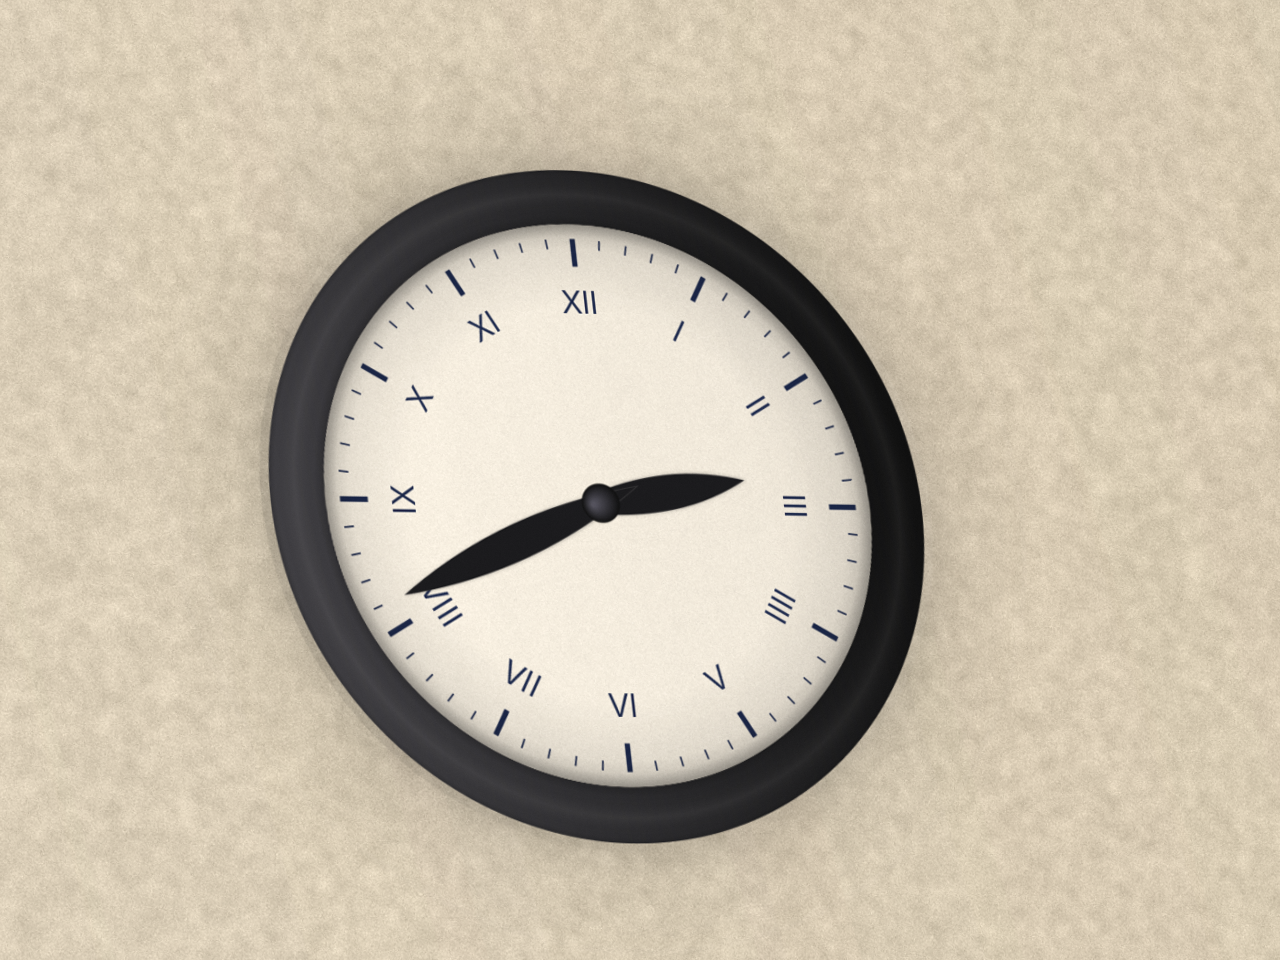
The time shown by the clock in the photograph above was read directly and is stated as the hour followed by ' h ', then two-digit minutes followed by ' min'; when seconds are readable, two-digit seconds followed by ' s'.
2 h 41 min
